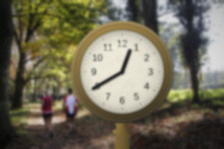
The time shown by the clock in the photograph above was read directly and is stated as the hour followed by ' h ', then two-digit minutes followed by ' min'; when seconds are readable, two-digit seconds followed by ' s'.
12 h 40 min
